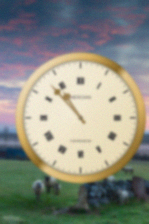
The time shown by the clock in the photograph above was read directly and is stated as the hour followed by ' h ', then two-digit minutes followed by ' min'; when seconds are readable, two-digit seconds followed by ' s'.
10 h 53 min
